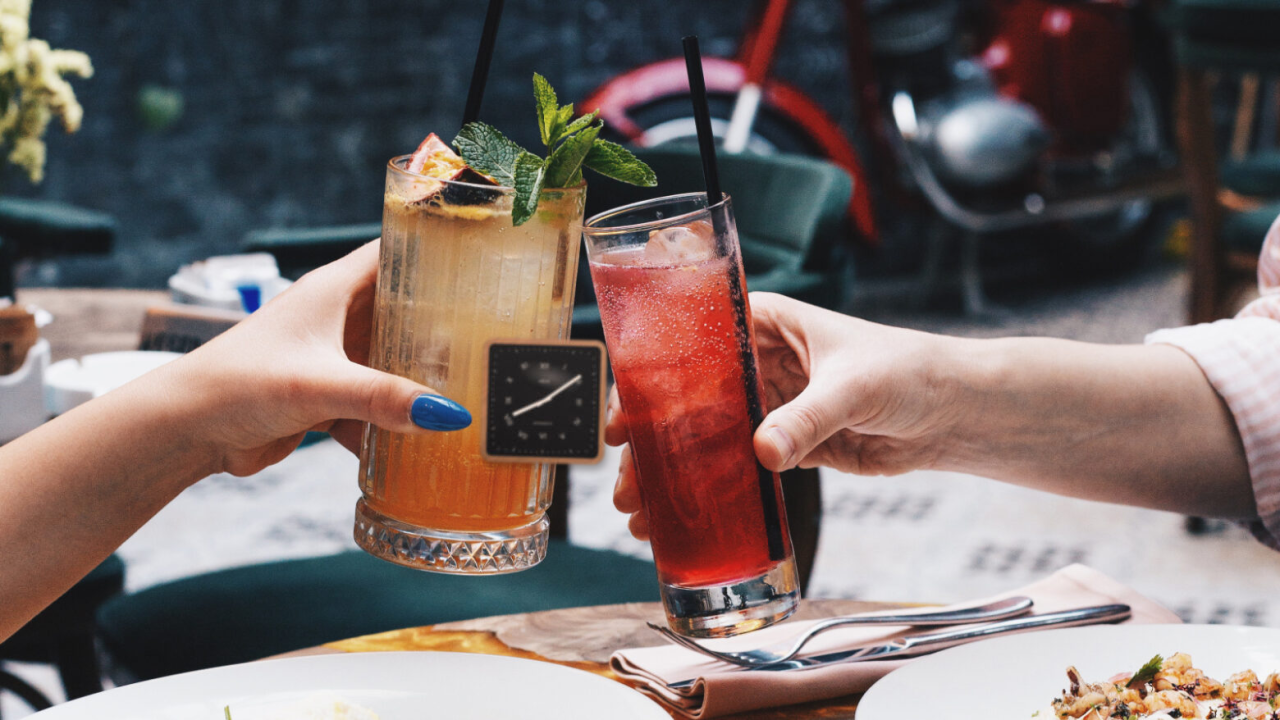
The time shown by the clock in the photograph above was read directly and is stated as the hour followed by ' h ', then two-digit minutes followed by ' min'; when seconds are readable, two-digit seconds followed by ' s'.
8 h 09 min
